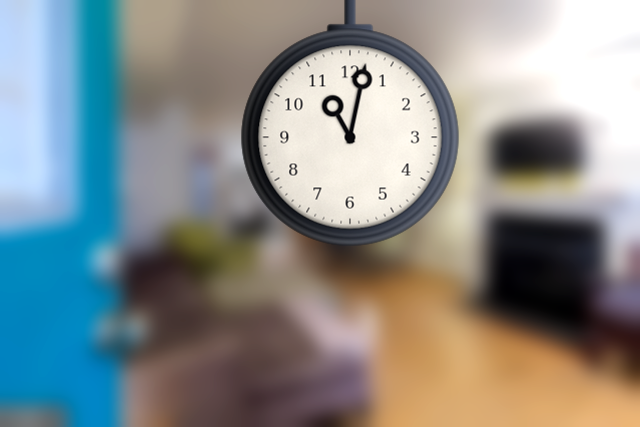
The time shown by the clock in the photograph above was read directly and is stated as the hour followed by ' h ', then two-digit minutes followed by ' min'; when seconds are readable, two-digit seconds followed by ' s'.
11 h 02 min
